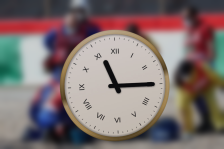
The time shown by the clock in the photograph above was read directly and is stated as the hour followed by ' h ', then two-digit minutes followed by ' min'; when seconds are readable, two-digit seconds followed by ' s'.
11 h 15 min
